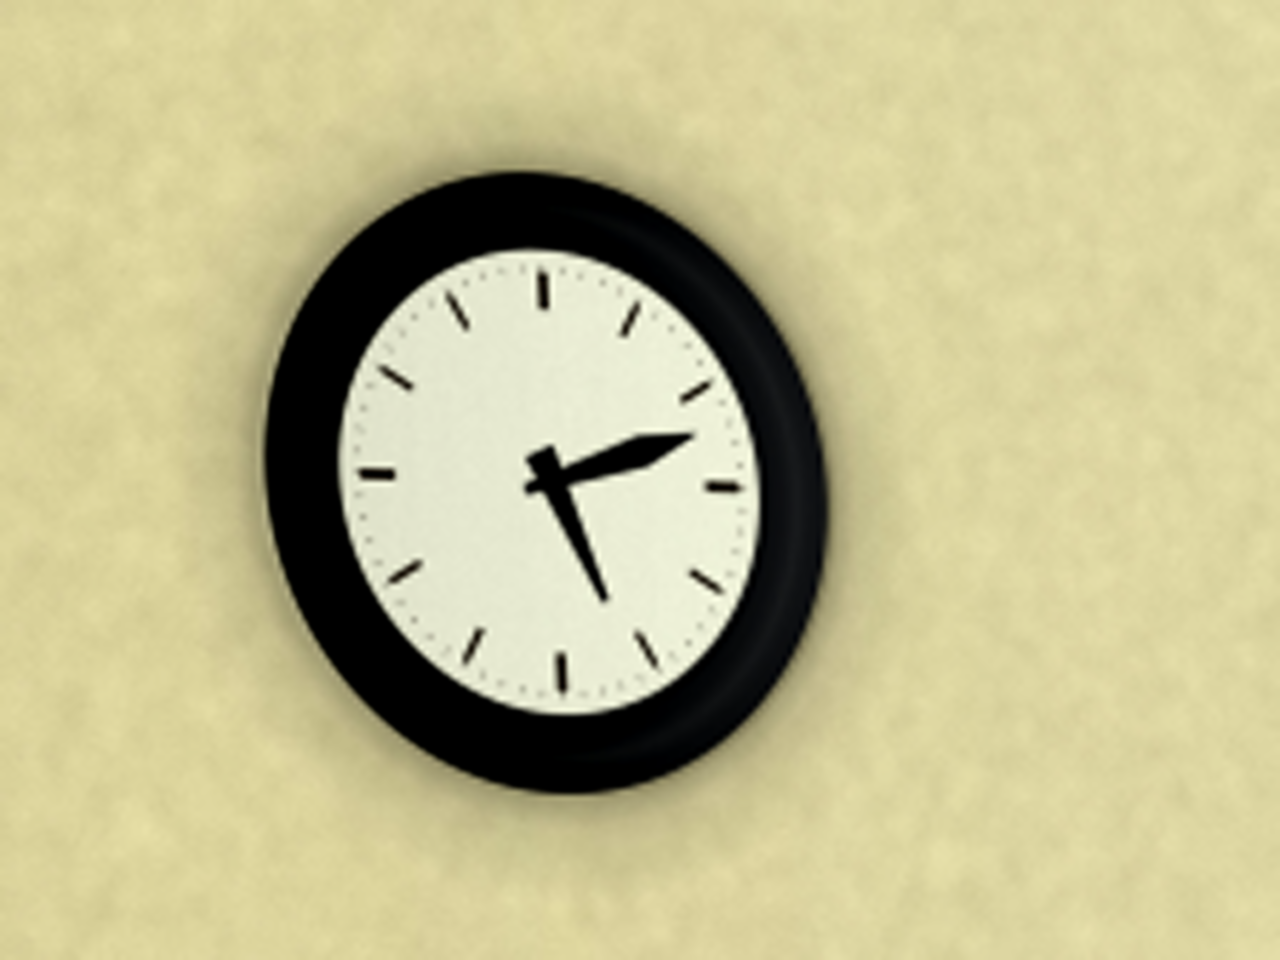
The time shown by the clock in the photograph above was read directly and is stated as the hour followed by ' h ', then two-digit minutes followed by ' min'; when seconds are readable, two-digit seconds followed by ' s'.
5 h 12 min
